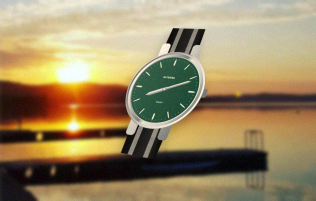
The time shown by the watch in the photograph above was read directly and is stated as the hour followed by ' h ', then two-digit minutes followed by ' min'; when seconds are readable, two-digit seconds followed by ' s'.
8 h 11 min
